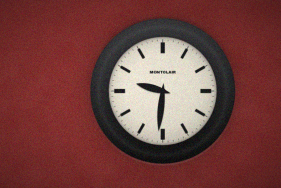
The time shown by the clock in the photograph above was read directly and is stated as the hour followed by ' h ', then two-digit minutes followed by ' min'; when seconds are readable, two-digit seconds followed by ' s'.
9 h 31 min
